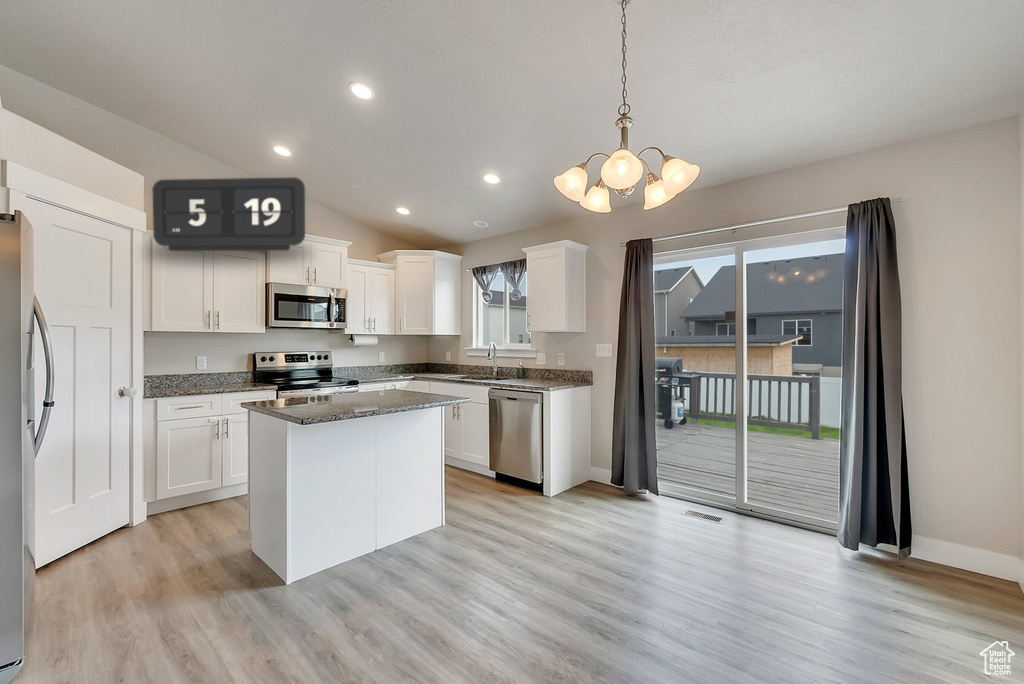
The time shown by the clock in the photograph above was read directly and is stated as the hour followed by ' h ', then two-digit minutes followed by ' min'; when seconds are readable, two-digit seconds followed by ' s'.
5 h 19 min
